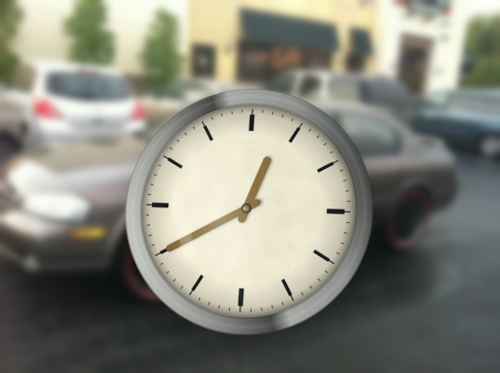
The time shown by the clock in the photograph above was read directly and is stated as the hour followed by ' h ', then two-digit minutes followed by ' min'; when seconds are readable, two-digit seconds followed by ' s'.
12 h 40 min
